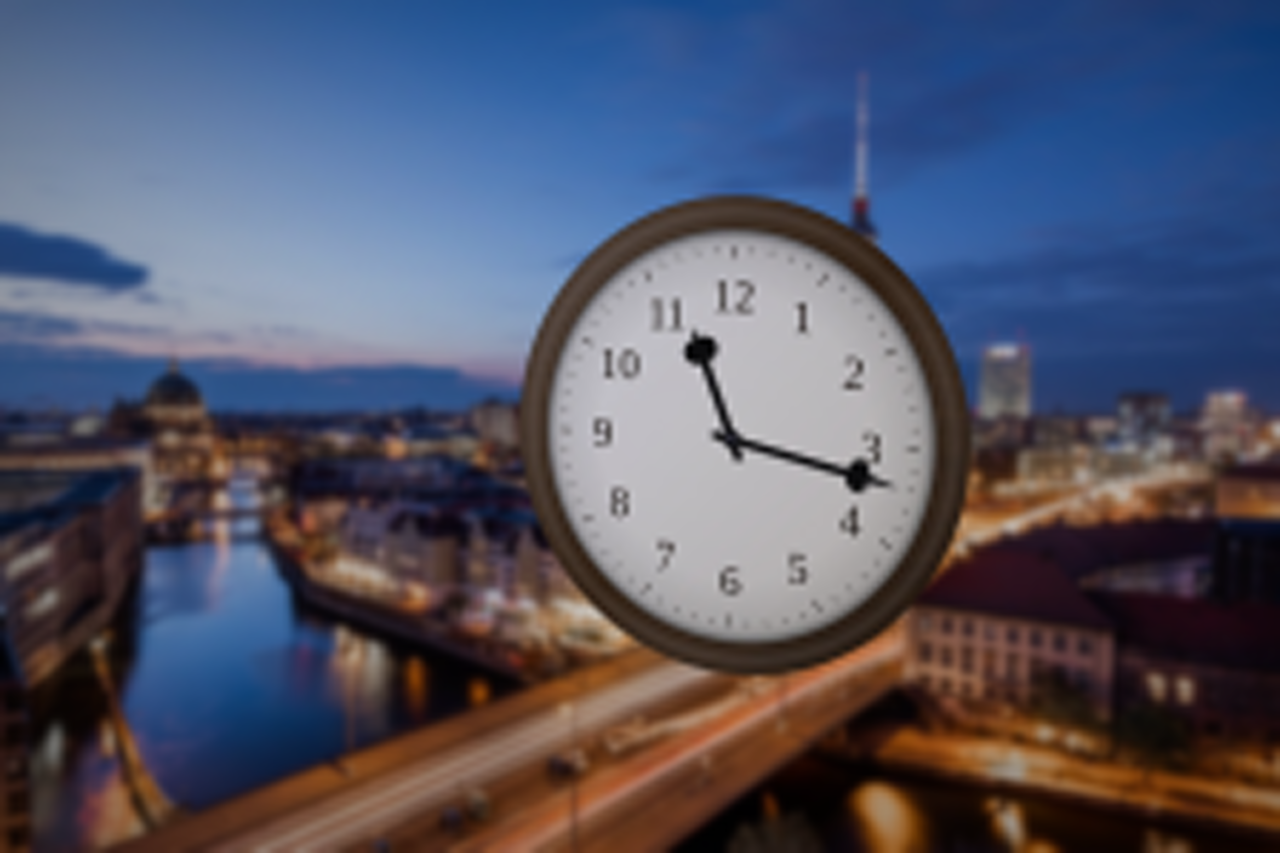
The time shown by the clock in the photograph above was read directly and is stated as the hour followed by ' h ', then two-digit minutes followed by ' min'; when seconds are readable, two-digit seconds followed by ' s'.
11 h 17 min
